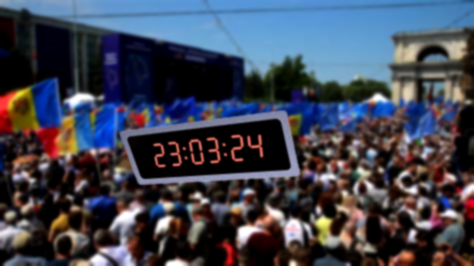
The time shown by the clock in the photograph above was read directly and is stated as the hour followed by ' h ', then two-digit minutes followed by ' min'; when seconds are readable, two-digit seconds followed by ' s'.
23 h 03 min 24 s
